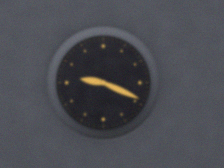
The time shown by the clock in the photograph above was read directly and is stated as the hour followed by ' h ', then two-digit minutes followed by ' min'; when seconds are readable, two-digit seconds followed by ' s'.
9 h 19 min
